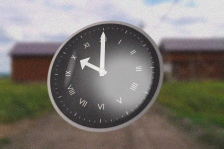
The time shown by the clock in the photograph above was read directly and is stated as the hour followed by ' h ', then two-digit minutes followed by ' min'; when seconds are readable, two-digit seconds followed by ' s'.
10 h 00 min
